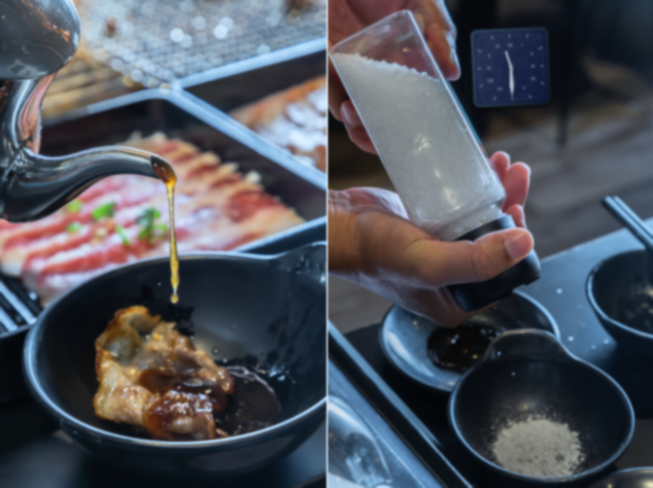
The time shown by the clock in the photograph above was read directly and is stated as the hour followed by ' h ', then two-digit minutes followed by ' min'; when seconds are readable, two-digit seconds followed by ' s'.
11 h 30 min
